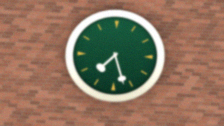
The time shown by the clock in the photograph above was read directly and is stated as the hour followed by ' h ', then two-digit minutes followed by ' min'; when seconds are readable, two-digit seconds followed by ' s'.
7 h 27 min
